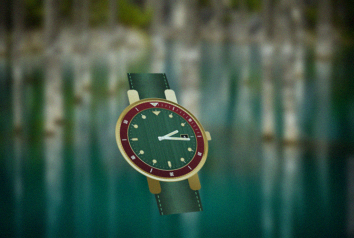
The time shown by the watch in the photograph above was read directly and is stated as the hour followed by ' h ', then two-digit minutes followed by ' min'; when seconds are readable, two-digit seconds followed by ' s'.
2 h 16 min
